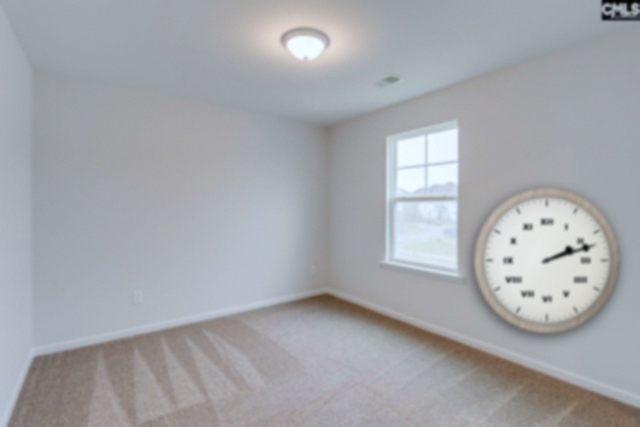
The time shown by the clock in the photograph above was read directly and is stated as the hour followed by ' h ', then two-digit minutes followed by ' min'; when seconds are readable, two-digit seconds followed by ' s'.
2 h 12 min
